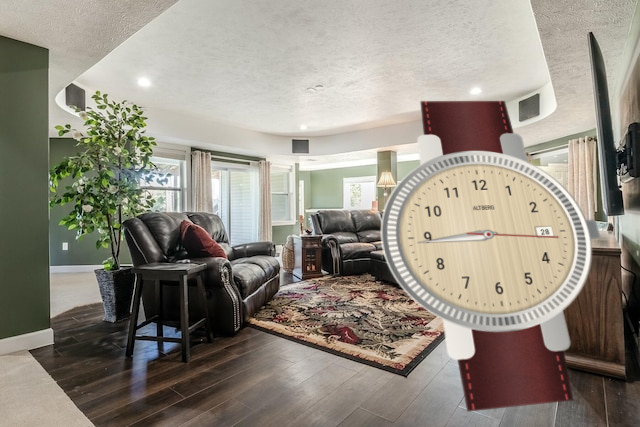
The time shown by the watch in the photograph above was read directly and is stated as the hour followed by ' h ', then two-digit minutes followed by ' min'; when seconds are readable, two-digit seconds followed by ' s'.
8 h 44 min 16 s
